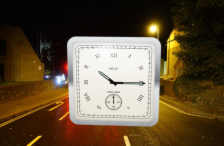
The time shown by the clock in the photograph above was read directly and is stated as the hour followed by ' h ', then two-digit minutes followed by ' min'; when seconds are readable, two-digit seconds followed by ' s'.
10 h 15 min
